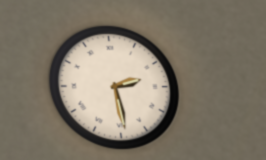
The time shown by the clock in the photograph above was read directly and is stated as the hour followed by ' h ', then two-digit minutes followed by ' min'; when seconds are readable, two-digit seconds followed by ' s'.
2 h 29 min
